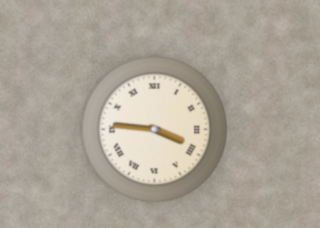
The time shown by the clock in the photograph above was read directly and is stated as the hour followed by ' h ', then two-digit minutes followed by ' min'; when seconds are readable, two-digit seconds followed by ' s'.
3 h 46 min
